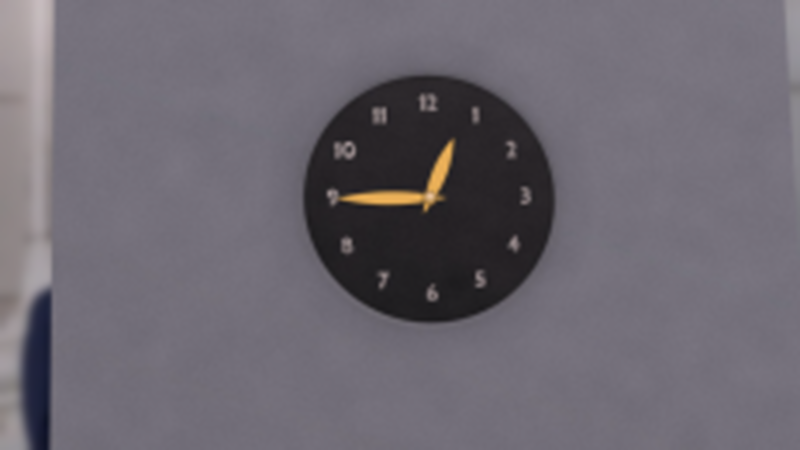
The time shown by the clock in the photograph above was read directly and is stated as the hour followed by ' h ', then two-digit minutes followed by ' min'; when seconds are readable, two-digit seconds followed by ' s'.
12 h 45 min
